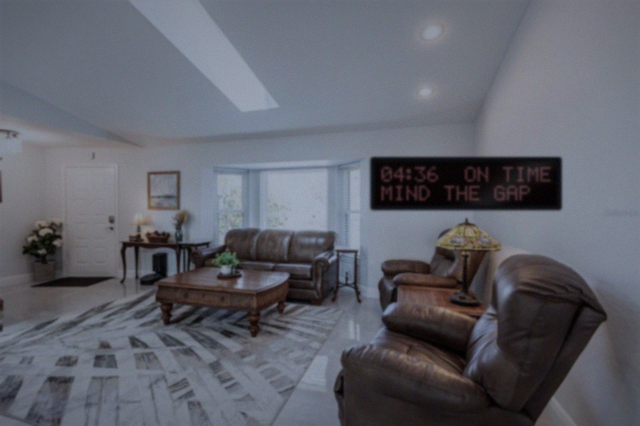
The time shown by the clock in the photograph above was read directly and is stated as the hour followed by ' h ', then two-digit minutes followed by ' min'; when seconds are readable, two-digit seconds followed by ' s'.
4 h 36 min
